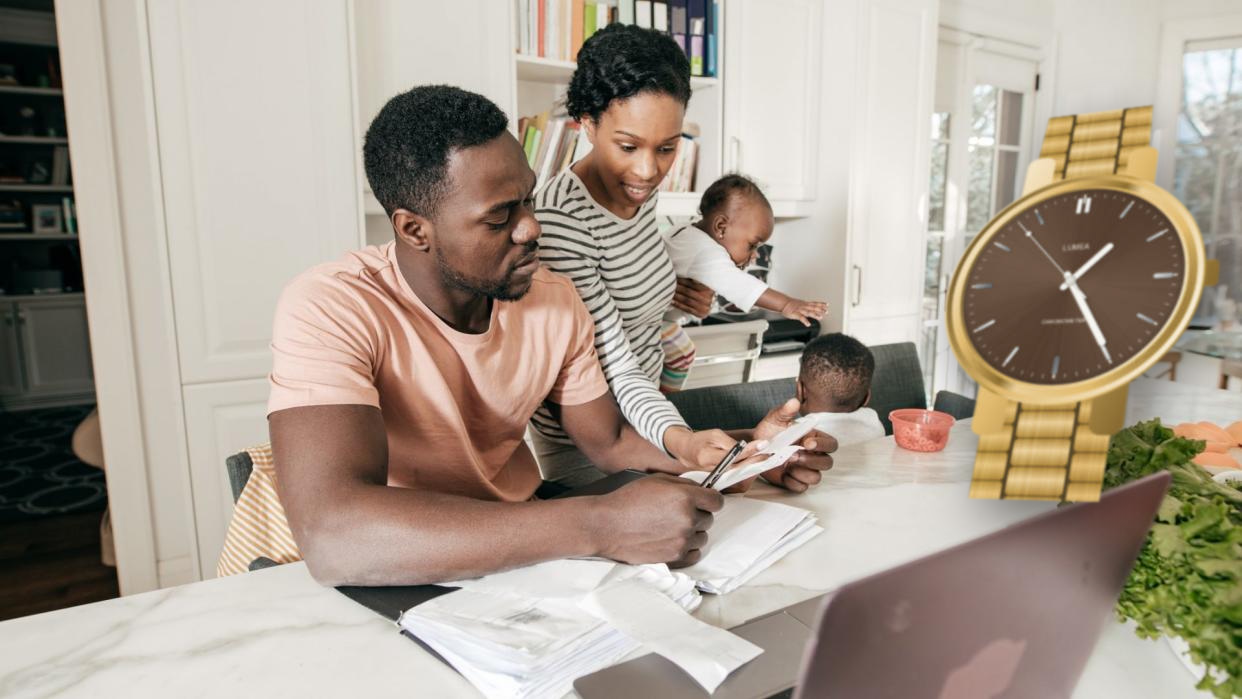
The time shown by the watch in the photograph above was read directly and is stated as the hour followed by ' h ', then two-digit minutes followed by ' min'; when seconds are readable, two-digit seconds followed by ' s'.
1 h 24 min 53 s
